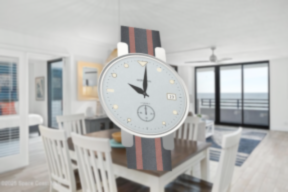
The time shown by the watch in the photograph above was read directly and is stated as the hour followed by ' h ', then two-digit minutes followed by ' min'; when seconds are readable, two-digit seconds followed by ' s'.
10 h 01 min
